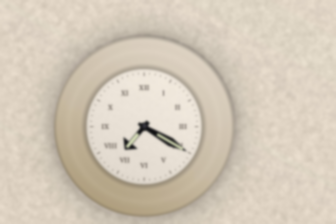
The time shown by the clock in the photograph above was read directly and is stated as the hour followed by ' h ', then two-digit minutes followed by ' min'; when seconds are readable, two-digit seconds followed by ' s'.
7 h 20 min
